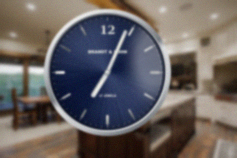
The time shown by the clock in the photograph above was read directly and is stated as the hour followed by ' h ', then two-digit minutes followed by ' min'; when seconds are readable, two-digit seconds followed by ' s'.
7 h 04 min
